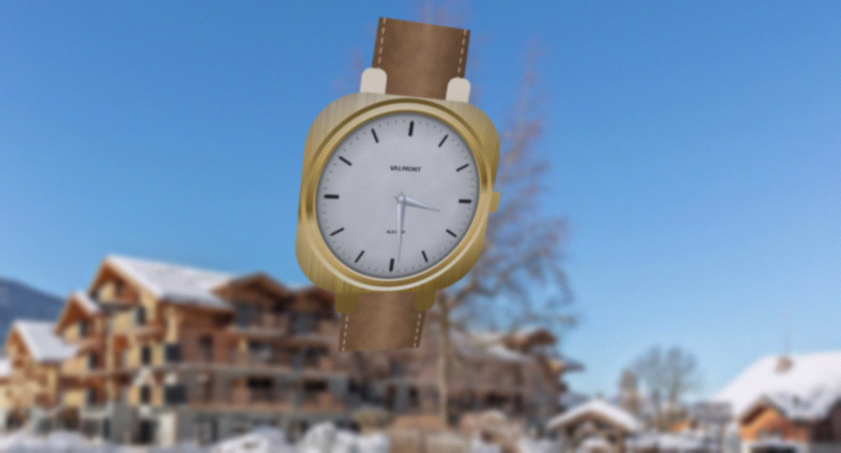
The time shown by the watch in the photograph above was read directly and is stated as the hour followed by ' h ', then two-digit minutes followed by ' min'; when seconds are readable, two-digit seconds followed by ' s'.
3 h 29 min
